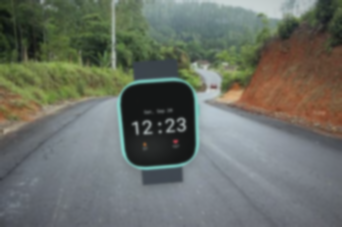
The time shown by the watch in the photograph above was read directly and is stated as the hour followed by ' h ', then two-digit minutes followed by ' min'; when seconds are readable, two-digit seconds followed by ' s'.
12 h 23 min
